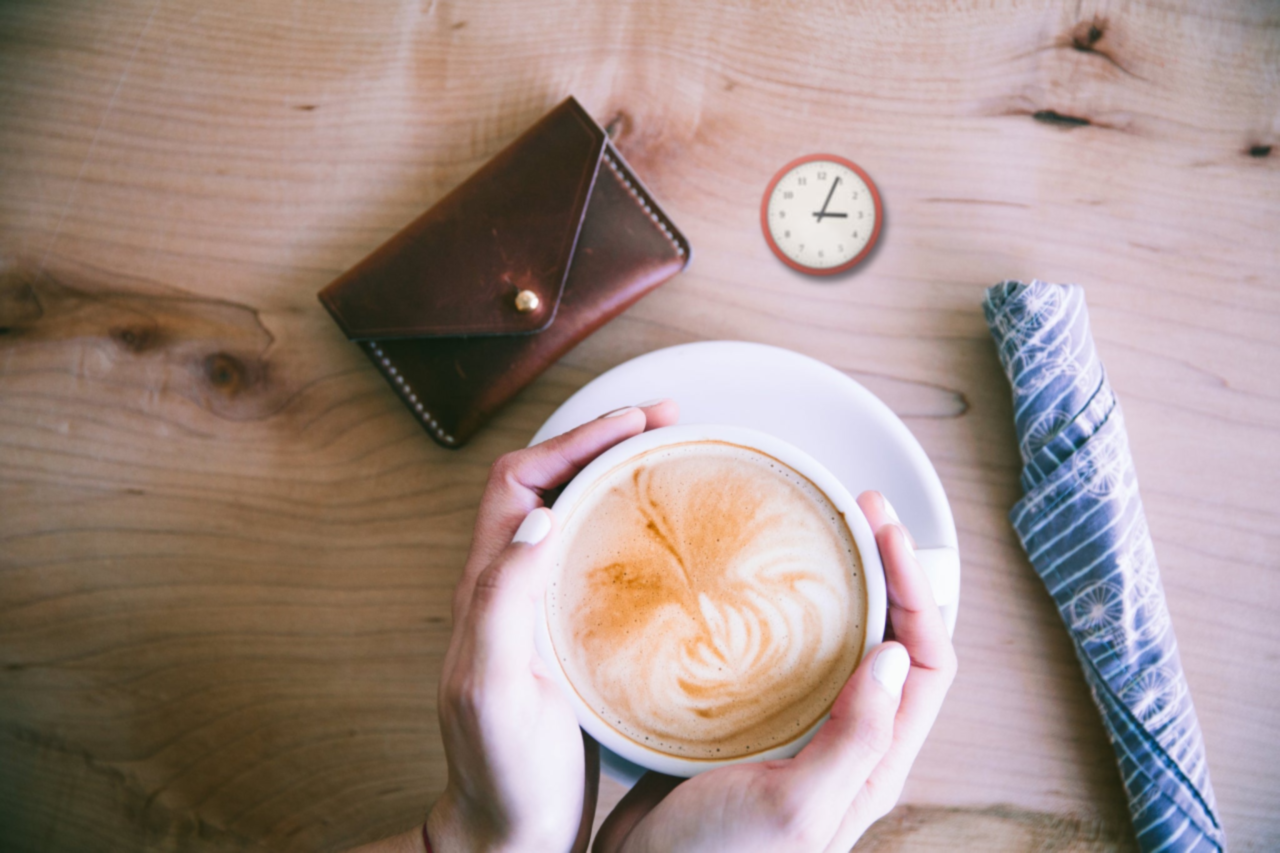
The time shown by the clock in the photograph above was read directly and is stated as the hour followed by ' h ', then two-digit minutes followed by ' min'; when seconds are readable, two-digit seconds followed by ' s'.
3 h 04 min
